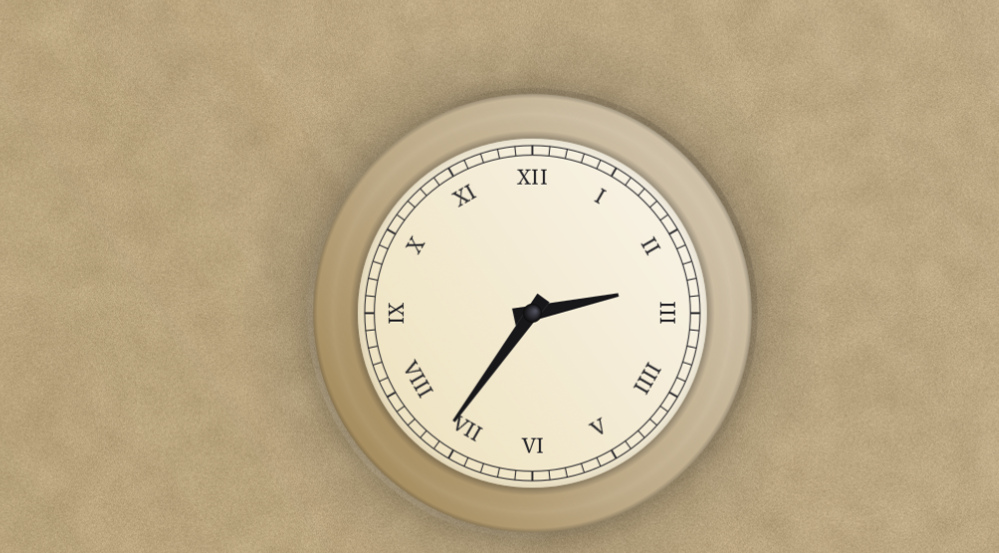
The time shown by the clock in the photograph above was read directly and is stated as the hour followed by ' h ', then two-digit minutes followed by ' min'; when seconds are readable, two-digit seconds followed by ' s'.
2 h 36 min
